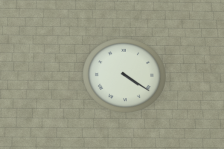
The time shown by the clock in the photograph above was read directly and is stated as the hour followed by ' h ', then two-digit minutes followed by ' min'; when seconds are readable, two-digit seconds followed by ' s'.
4 h 21 min
